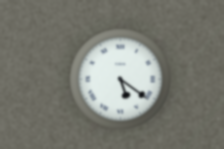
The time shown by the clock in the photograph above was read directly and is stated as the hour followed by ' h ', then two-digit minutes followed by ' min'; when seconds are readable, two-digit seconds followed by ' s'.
5 h 21 min
